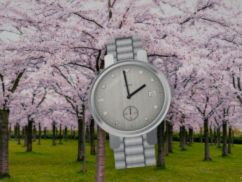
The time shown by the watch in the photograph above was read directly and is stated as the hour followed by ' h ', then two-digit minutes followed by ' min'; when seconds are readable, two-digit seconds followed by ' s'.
1 h 59 min
